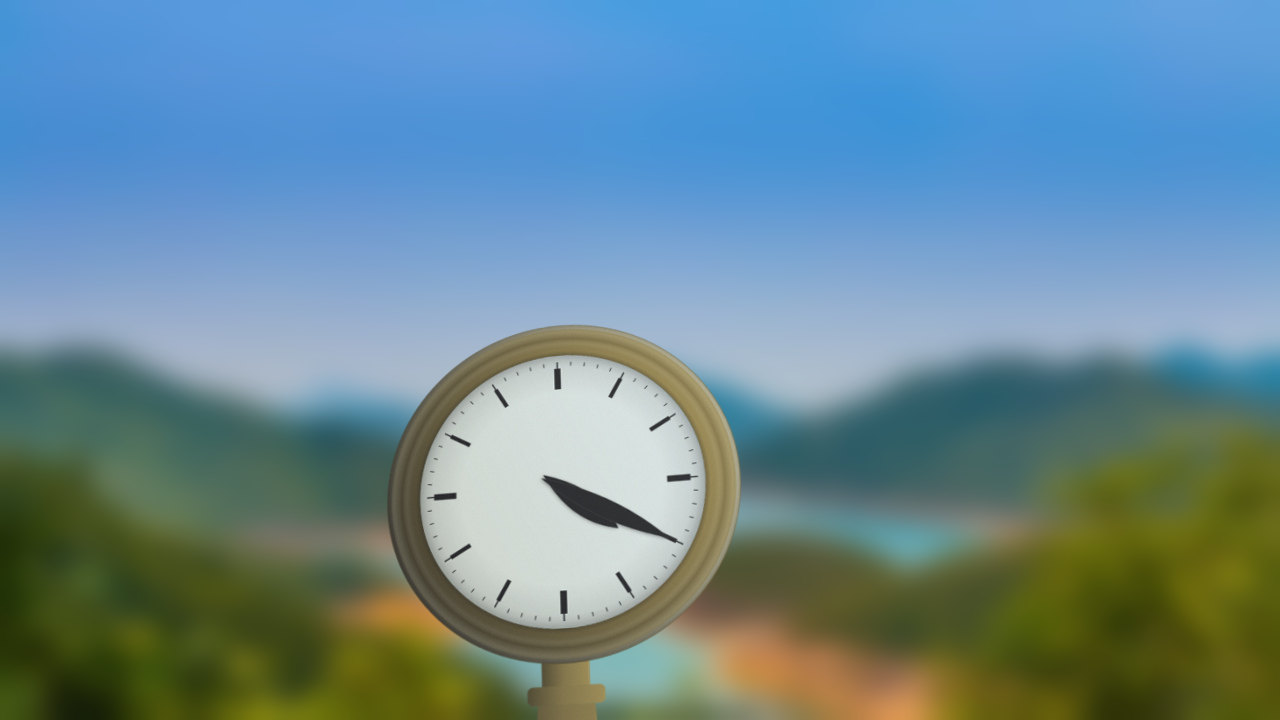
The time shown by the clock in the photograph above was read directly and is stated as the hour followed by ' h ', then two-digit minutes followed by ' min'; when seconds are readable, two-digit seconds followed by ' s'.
4 h 20 min
